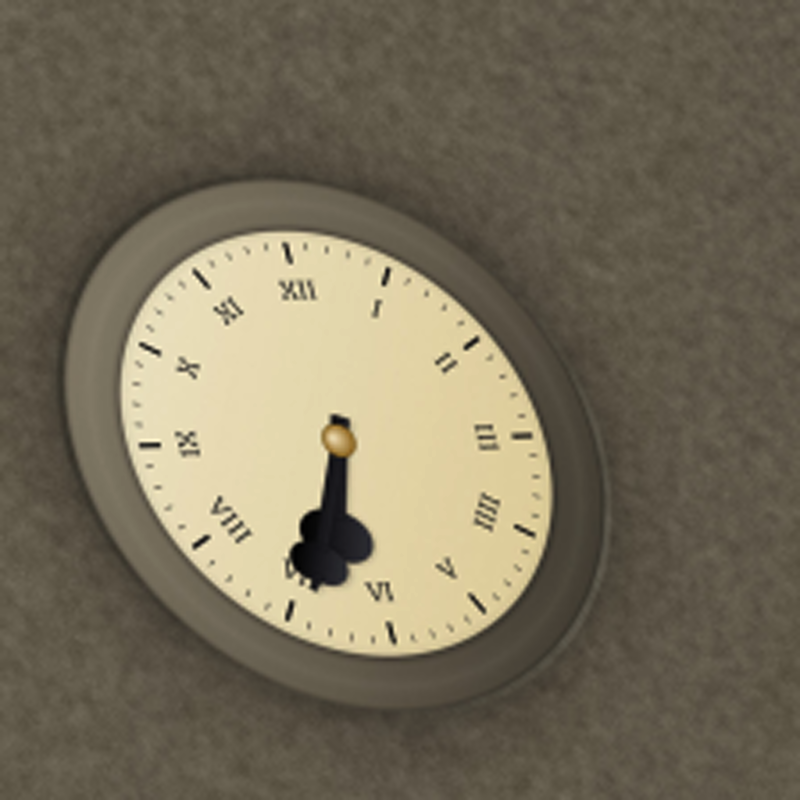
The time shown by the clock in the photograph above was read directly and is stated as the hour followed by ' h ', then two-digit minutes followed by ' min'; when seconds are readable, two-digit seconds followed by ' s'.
6 h 34 min
